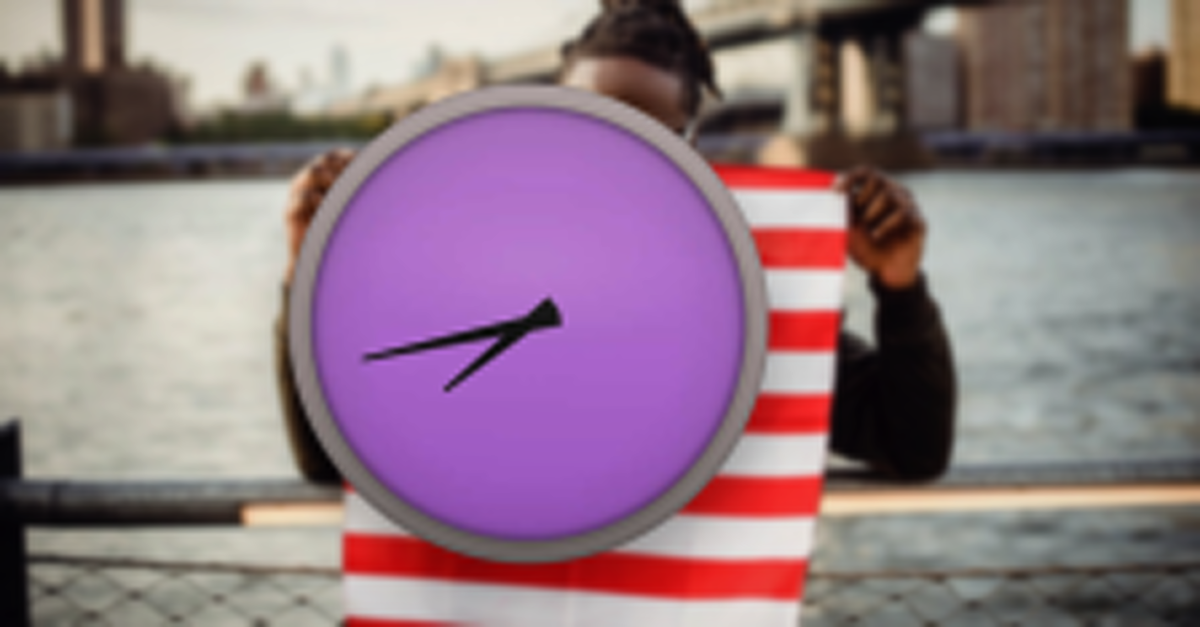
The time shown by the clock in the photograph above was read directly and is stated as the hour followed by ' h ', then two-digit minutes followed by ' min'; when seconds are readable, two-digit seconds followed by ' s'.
7 h 43 min
